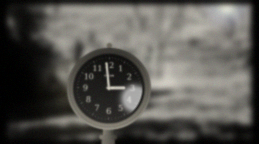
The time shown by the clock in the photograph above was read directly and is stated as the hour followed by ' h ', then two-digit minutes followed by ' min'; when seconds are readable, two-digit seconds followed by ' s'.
2 h 59 min
